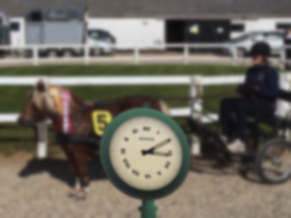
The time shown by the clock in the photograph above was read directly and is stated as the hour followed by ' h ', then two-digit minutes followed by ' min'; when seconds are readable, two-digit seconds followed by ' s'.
3 h 10 min
